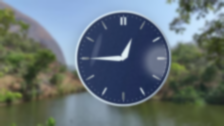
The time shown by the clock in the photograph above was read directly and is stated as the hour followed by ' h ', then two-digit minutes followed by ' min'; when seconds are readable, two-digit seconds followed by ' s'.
12 h 45 min
